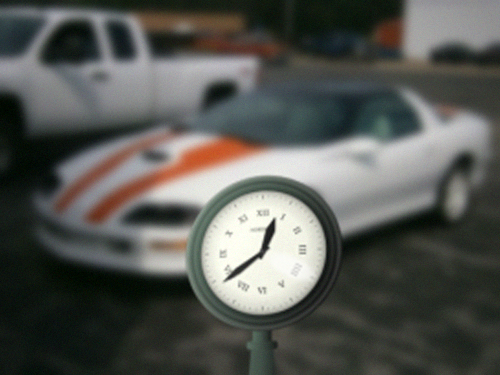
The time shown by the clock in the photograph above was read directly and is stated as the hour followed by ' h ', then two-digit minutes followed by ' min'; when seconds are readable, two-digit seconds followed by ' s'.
12 h 39 min
